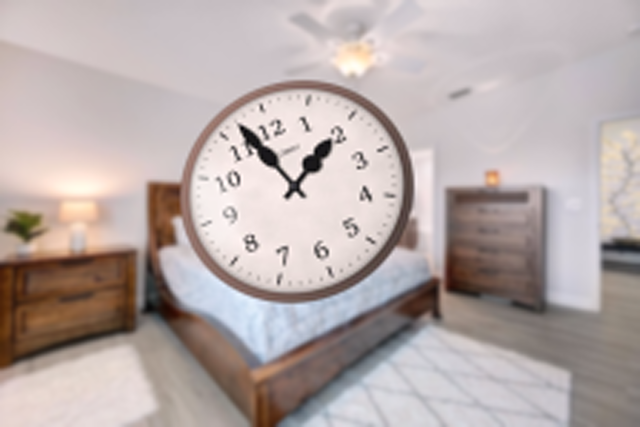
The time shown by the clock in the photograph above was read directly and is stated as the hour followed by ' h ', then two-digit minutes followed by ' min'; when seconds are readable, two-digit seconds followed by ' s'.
1 h 57 min
